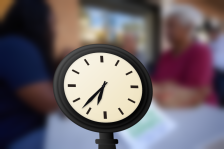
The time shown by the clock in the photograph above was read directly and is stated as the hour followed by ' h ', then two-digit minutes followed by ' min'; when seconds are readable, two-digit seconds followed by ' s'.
6 h 37 min
